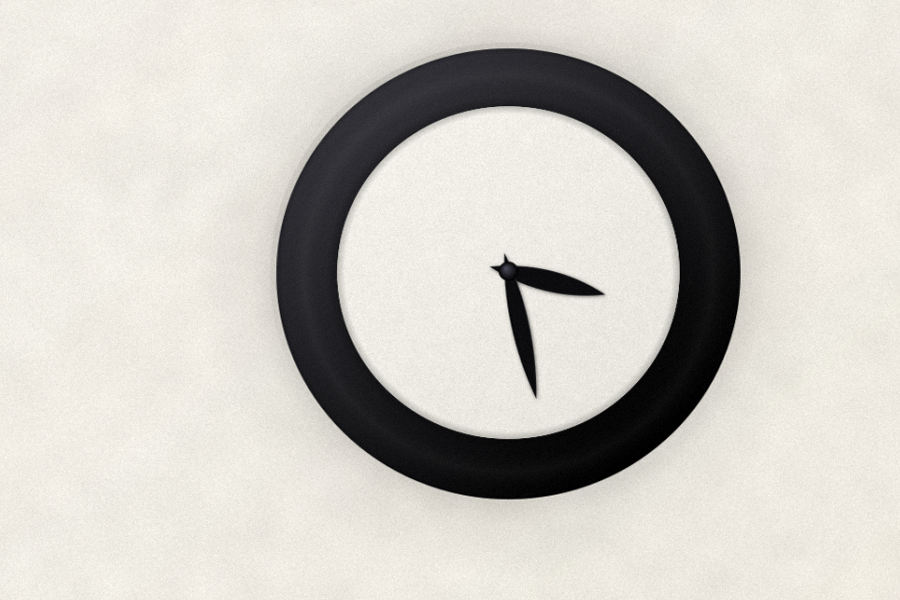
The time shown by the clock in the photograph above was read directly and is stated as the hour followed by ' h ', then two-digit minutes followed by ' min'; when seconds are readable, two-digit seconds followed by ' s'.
3 h 28 min
